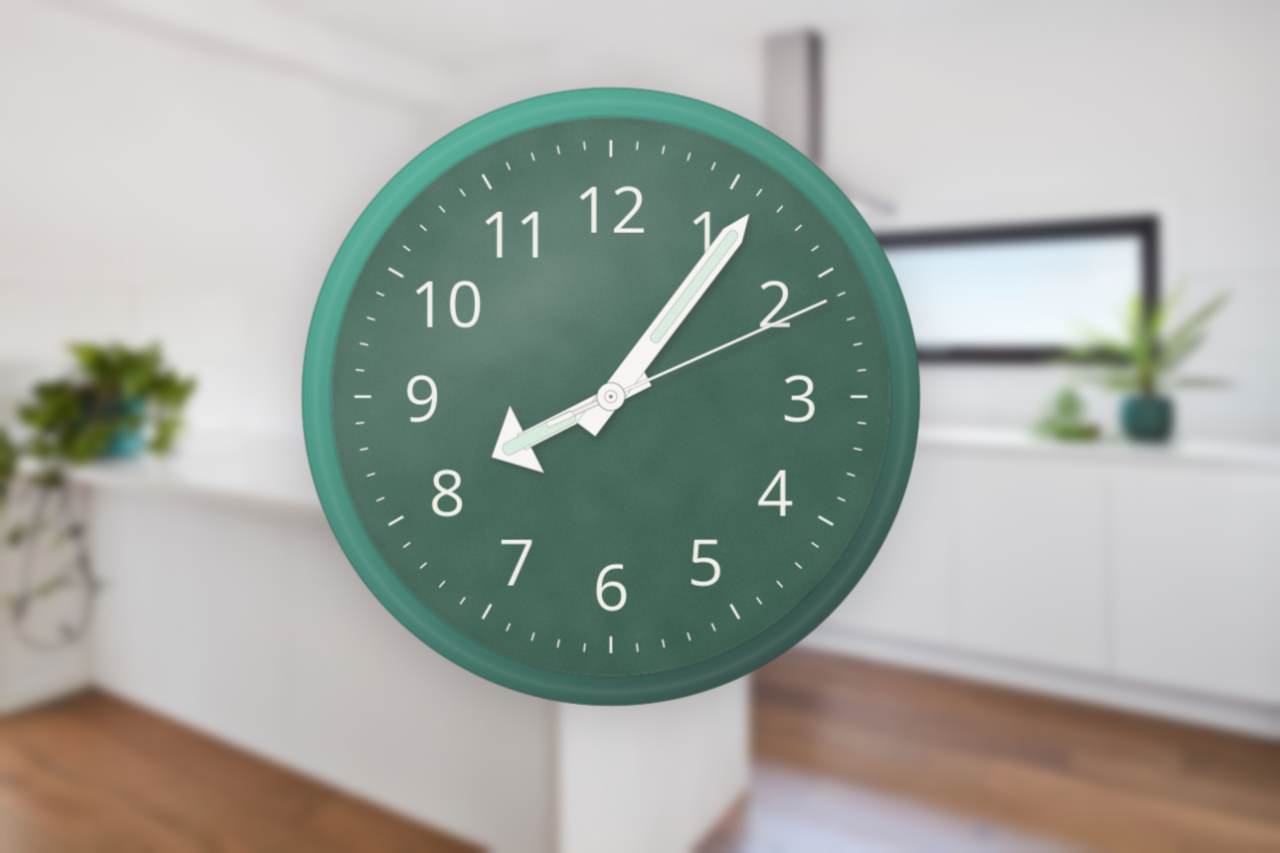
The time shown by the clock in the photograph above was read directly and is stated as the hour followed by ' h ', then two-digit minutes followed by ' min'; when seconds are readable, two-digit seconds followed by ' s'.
8 h 06 min 11 s
